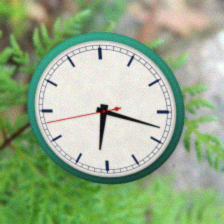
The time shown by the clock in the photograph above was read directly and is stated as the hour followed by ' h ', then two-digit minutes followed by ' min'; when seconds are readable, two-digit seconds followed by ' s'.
6 h 17 min 43 s
